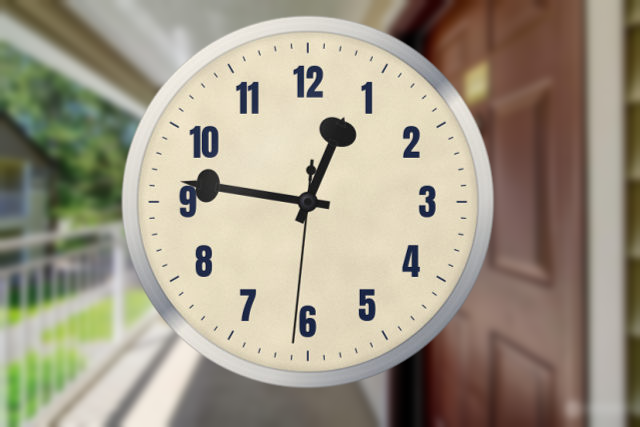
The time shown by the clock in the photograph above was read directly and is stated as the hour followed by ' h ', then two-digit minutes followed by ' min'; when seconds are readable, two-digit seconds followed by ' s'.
12 h 46 min 31 s
